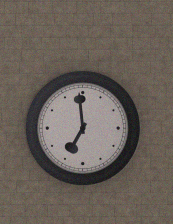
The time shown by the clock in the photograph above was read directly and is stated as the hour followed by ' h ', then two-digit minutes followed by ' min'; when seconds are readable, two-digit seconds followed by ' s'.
6 h 59 min
